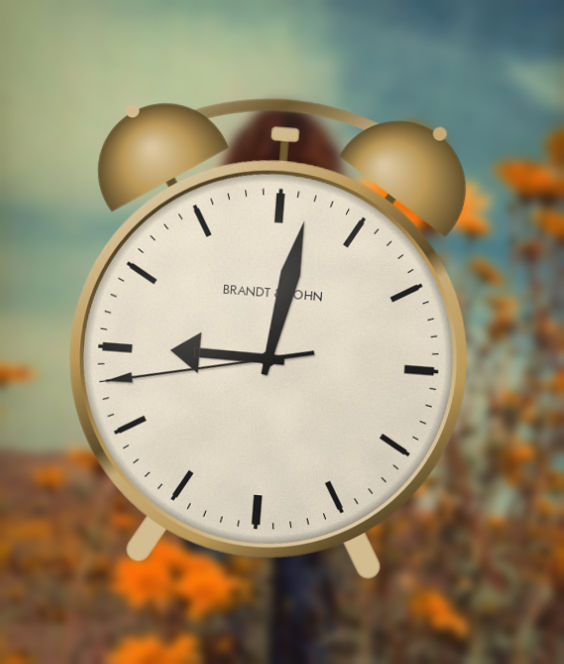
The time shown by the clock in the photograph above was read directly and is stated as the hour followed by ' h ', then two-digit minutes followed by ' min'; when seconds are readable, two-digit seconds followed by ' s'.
9 h 01 min 43 s
